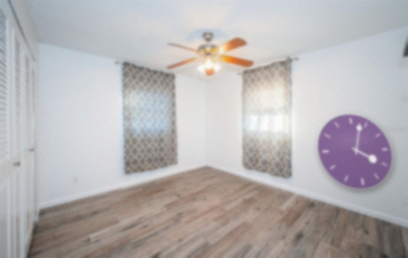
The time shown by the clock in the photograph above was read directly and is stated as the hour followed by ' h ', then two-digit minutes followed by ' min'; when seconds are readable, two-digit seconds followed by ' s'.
4 h 03 min
